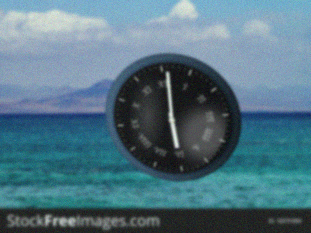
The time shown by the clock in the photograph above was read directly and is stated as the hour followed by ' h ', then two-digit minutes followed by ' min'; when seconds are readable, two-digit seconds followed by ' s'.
6 h 01 min
